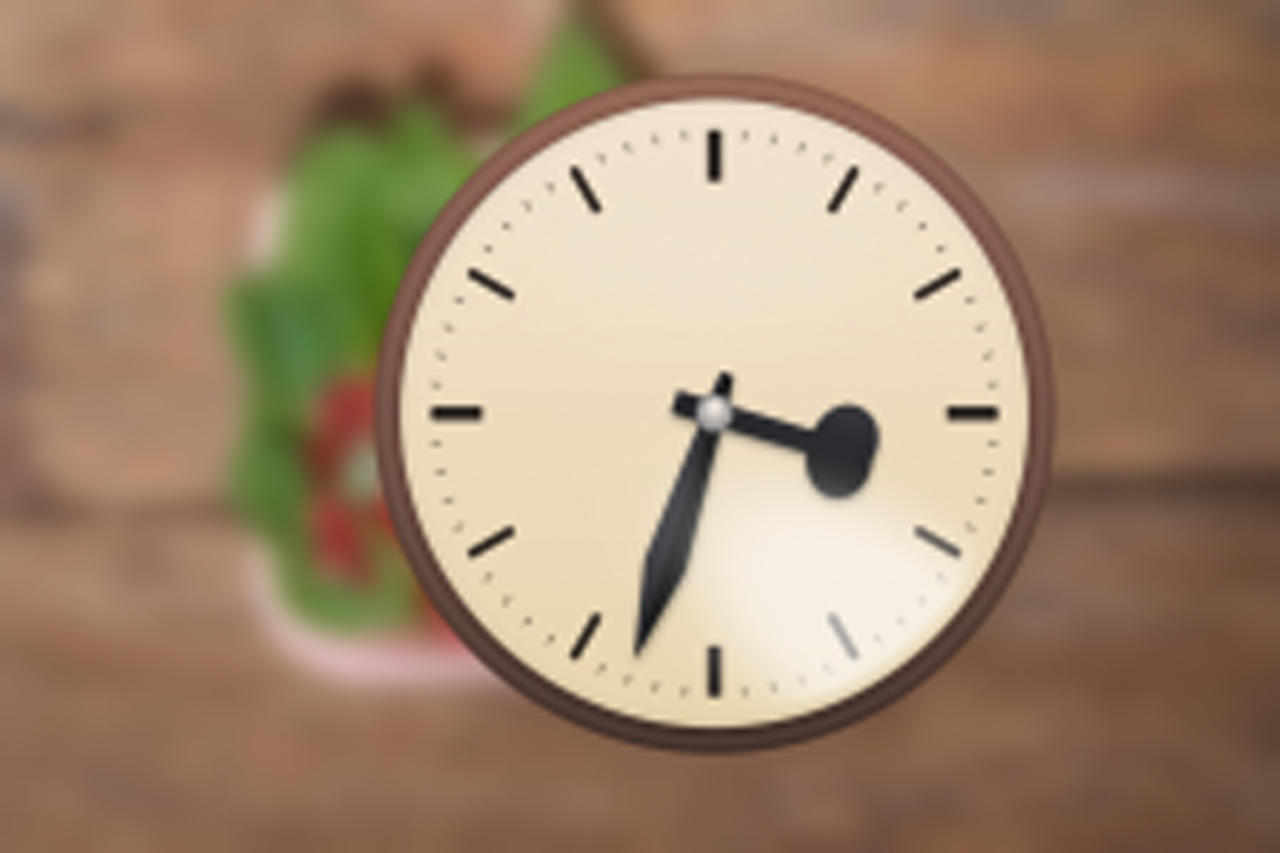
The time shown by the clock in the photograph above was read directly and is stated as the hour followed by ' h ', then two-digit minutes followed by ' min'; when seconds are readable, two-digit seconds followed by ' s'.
3 h 33 min
